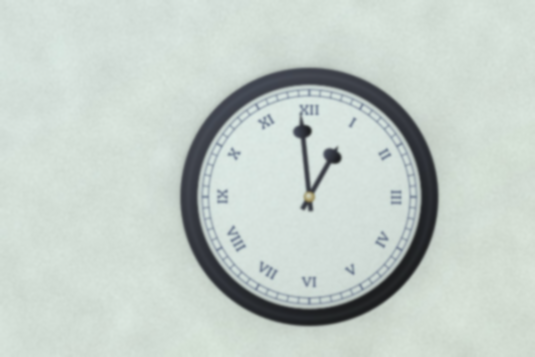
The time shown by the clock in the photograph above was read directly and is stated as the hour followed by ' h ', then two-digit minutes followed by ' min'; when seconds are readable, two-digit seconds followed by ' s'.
12 h 59 min
